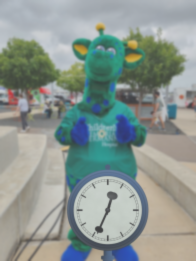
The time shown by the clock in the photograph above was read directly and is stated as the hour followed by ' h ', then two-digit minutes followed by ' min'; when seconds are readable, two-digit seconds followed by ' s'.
12 h 34 min
